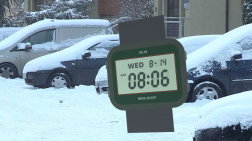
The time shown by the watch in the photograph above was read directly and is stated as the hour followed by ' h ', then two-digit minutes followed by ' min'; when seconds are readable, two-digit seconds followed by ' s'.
8 h 06 min
